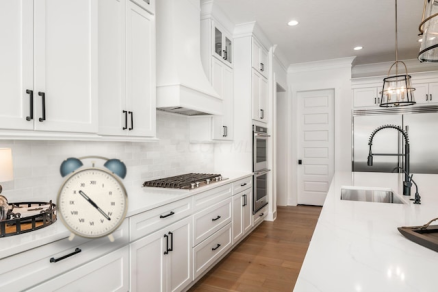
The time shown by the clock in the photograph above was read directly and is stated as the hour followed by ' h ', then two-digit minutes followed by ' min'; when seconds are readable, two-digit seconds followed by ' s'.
10 h 22 min
